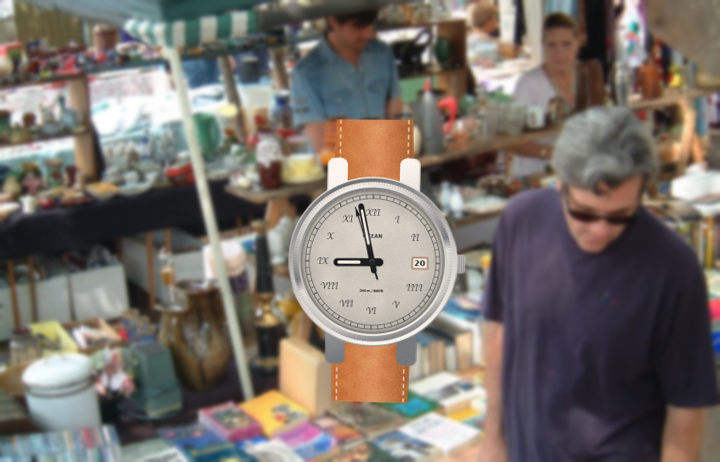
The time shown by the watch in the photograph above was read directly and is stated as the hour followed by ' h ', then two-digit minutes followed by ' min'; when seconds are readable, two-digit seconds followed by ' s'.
8 h 57 min 57 s
